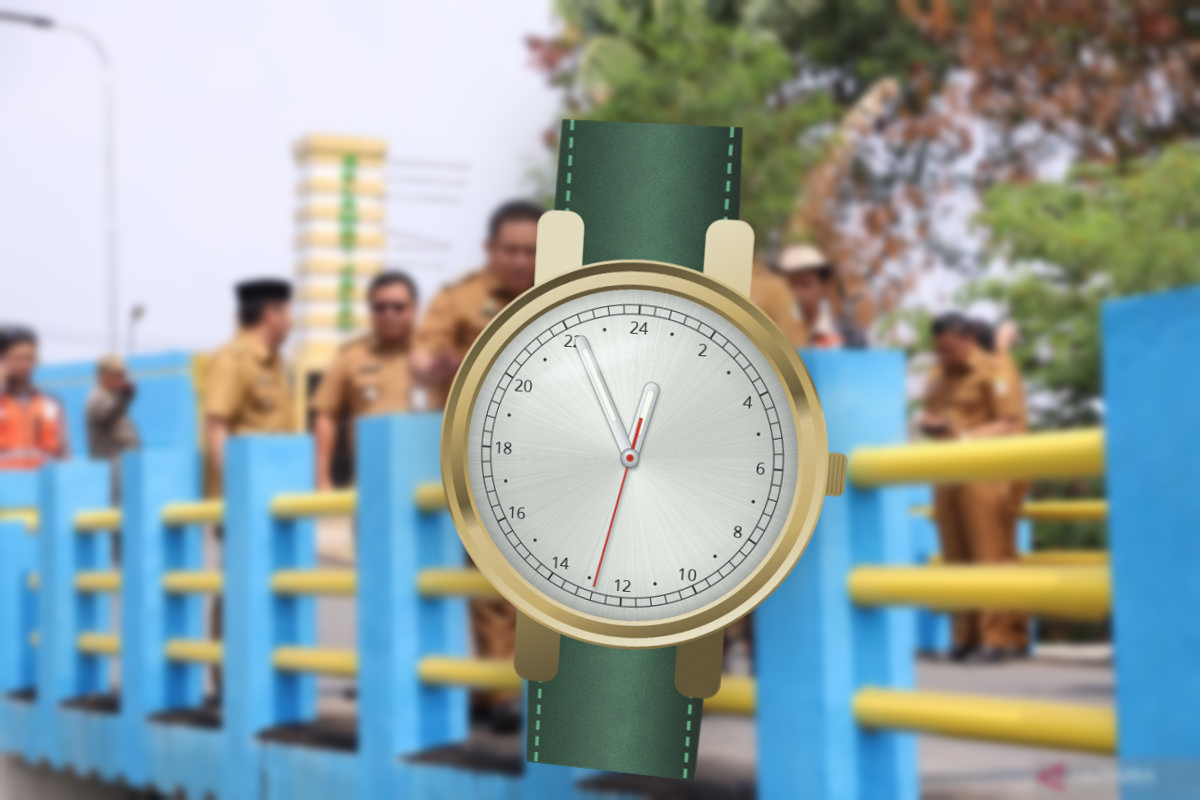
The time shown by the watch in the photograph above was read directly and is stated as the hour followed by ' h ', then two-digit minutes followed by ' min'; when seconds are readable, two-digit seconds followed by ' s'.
0 h 55 min 32 s
